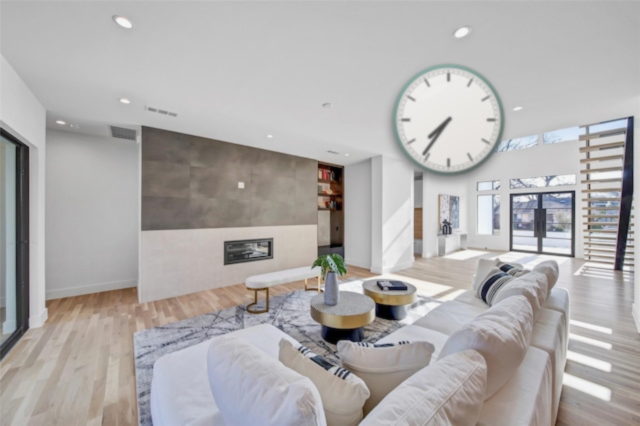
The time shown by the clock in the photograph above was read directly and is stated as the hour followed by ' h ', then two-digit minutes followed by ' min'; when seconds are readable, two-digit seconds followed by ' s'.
7 h 36 min
